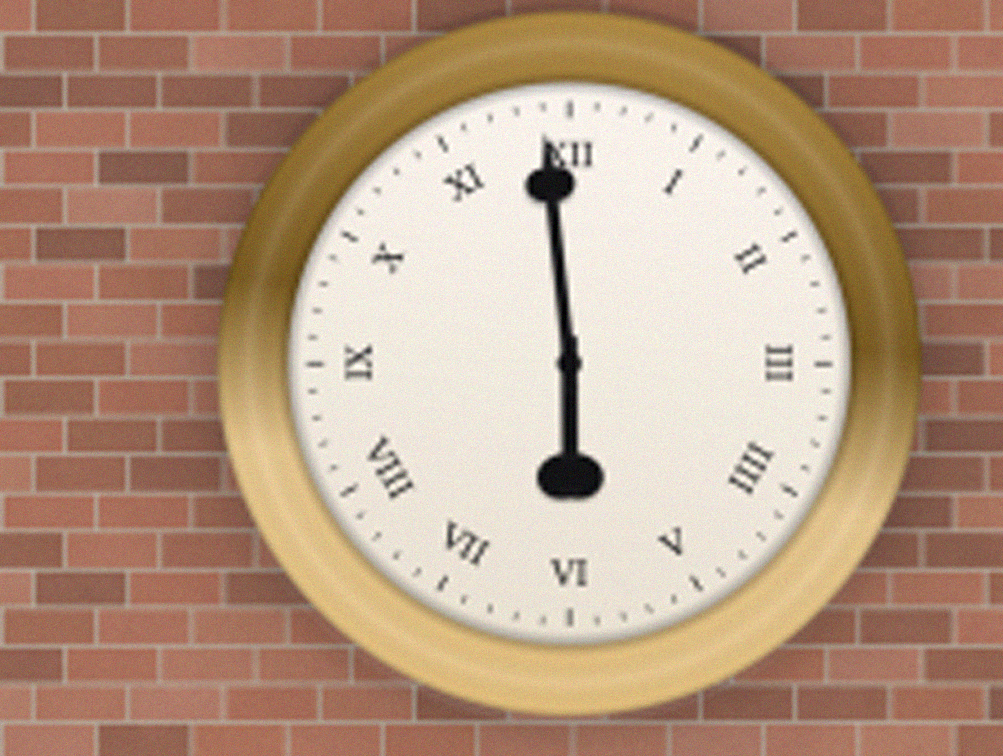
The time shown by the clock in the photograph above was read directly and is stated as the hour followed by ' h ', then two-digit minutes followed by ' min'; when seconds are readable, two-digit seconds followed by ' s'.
5 h 59 min
